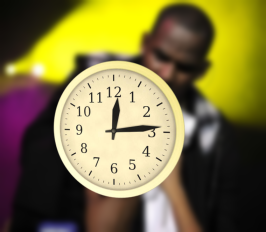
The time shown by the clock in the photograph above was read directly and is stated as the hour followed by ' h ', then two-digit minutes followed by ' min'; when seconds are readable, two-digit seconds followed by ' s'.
12 h 14 min
